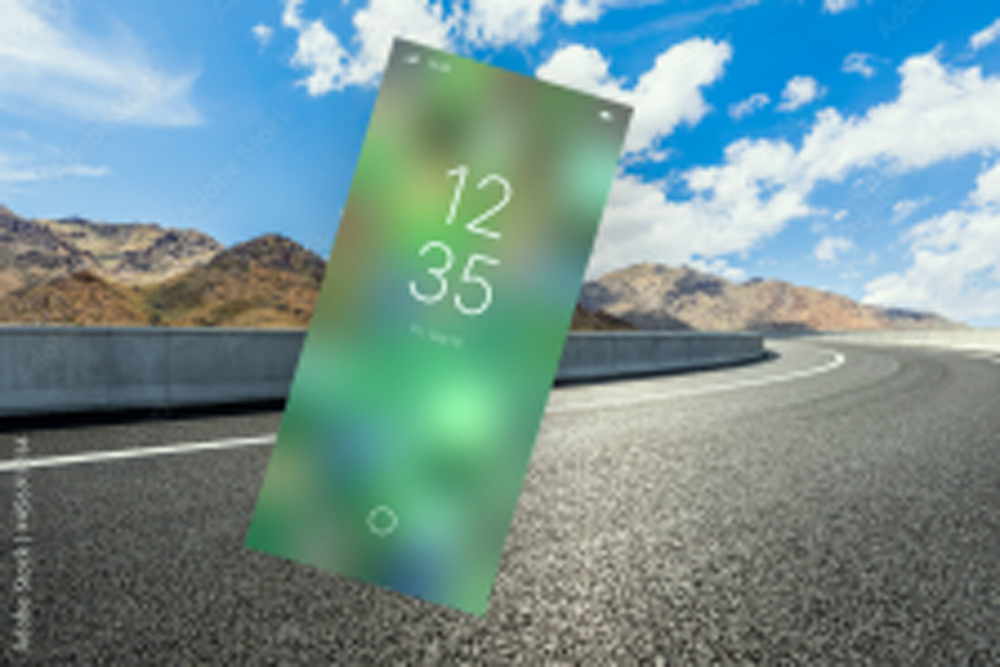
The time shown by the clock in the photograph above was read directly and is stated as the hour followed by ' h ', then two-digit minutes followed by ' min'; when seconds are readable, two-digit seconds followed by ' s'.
12 h 35 min
